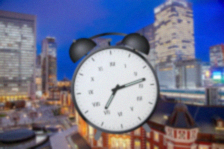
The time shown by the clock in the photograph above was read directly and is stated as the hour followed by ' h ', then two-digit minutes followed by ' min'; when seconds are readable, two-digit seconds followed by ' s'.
7 h 13 min
